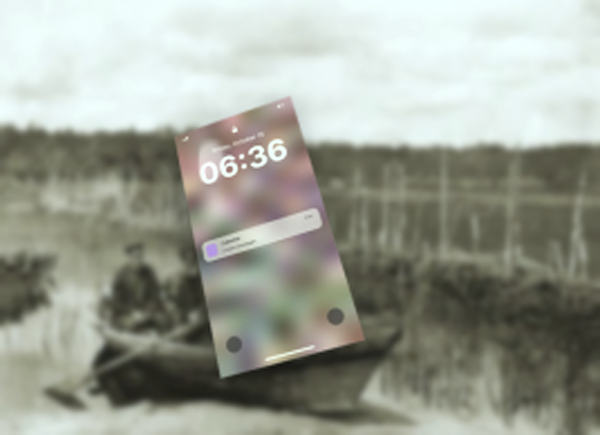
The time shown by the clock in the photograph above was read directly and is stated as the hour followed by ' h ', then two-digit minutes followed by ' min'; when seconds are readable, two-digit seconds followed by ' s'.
6 h 36 min
